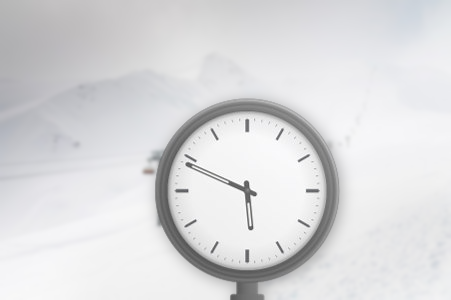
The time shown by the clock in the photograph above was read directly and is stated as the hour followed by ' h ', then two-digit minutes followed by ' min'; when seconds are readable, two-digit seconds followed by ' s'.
5 h 49 min
